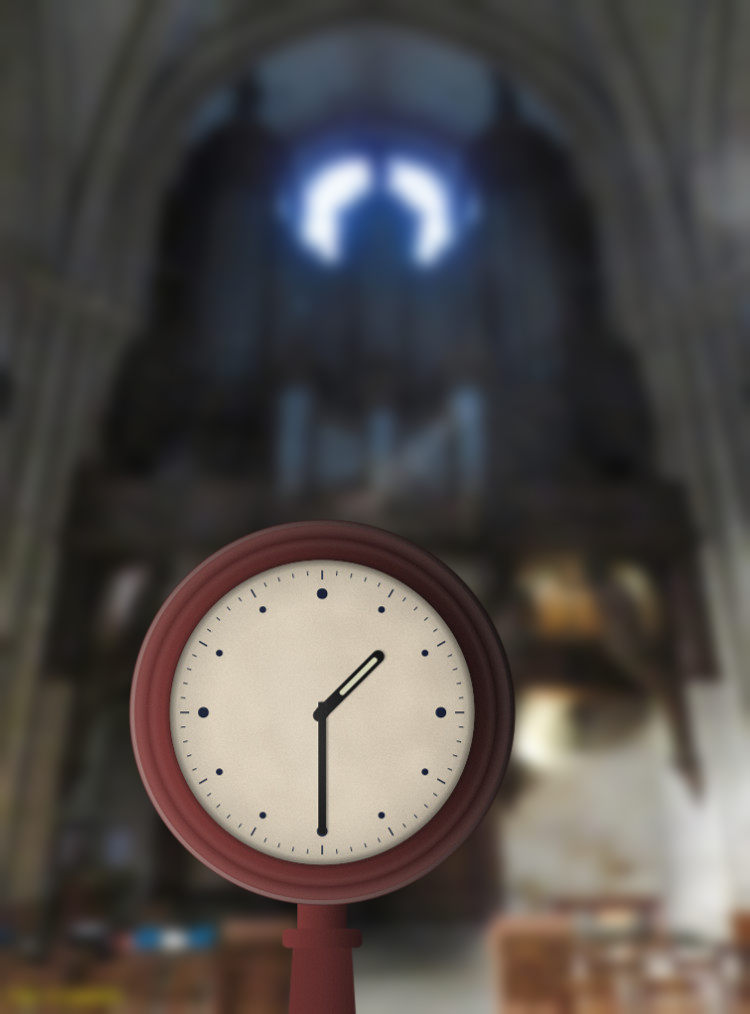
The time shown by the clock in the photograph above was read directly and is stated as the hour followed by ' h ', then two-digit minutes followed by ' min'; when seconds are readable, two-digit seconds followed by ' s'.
1 h 30 min
